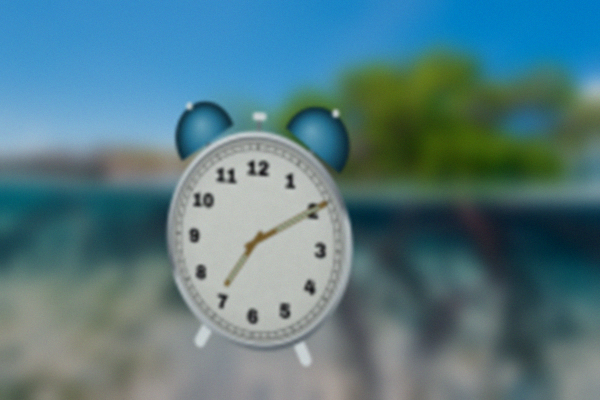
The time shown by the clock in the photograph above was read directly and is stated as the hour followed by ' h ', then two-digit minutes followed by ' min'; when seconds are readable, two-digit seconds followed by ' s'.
7 h 10 min
